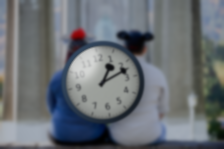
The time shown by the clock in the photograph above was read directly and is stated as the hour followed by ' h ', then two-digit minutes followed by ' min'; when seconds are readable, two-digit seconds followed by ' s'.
1 h 12 min
